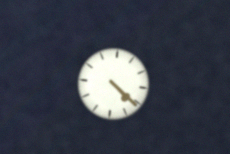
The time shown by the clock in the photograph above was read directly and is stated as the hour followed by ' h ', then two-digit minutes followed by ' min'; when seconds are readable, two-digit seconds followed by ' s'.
4 h 21 min
